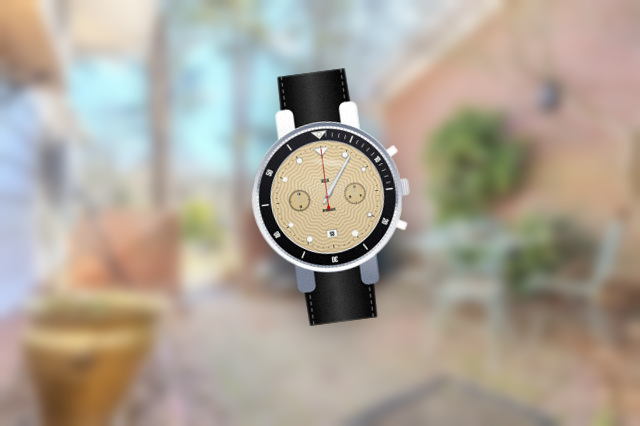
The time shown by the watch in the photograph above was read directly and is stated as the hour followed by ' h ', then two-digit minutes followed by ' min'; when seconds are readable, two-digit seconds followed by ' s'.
1 h 06 min
